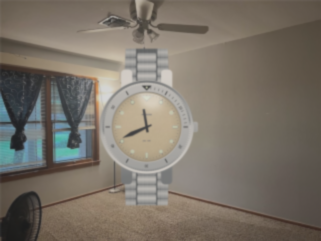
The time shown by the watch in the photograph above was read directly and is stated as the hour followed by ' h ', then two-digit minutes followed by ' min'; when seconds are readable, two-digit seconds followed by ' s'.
11 h 41 min
